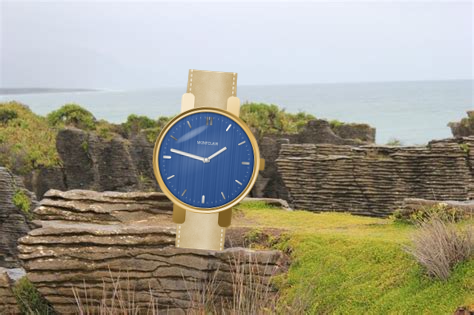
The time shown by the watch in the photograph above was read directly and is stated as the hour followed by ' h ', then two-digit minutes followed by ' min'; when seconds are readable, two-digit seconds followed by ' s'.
1 h 47 min
